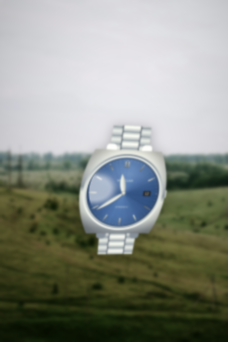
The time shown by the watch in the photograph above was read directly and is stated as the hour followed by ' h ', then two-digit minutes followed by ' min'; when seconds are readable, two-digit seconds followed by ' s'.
11 h 39 min
